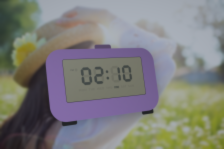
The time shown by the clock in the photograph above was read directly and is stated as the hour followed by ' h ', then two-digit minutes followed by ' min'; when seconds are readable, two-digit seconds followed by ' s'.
2 h 10 min
